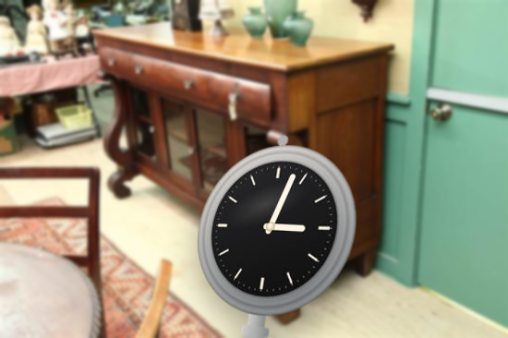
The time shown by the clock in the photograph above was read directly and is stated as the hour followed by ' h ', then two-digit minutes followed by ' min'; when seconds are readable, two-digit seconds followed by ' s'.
3 h 03 min
